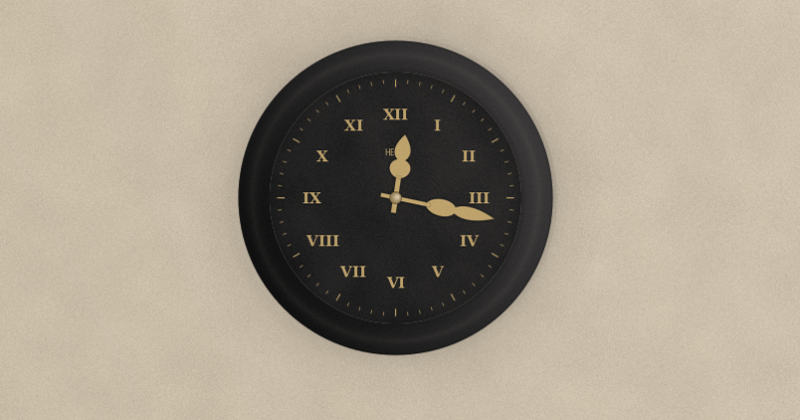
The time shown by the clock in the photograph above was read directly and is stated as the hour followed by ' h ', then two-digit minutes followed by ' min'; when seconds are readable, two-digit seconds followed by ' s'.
12 h 17 min
